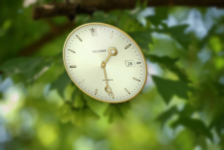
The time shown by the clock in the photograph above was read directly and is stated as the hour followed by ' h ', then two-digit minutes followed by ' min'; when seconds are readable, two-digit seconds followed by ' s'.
1 h 31 min
